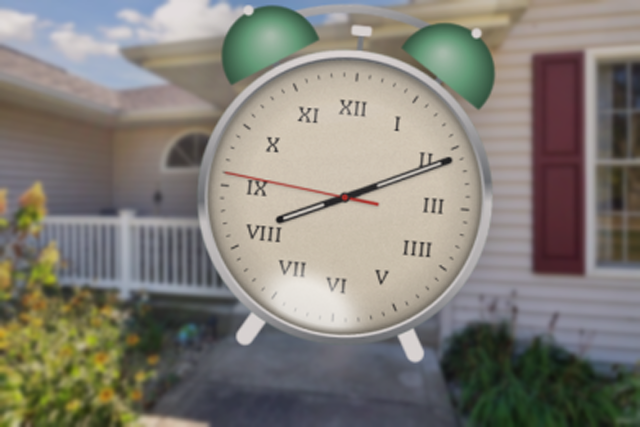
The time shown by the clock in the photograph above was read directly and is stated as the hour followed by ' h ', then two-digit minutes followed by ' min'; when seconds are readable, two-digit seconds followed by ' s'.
8 h 10 min 46 s
